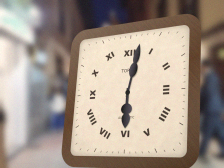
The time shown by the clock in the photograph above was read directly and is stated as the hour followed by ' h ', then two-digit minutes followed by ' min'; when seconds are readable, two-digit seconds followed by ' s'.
6 h 02 min
